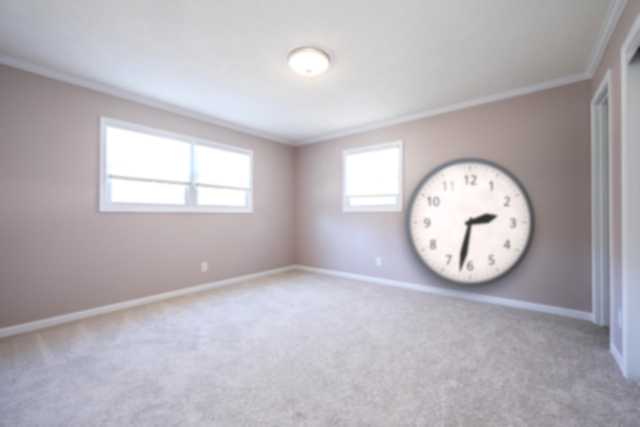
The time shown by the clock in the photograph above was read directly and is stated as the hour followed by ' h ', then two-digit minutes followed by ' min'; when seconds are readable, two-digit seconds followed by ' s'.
2 h 32 min
